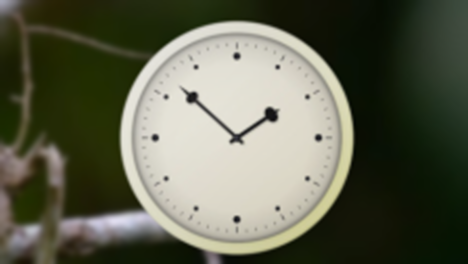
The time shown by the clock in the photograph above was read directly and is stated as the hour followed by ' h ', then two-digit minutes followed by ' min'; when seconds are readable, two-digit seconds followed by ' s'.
1 h 52 min
